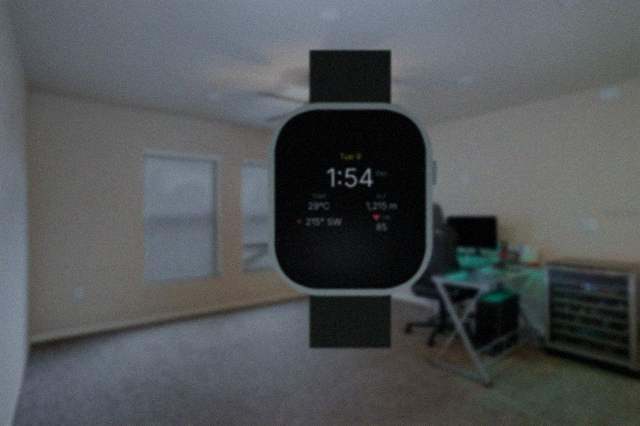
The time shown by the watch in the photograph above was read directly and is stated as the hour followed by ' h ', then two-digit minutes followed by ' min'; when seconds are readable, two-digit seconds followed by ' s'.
1 h 54 min
